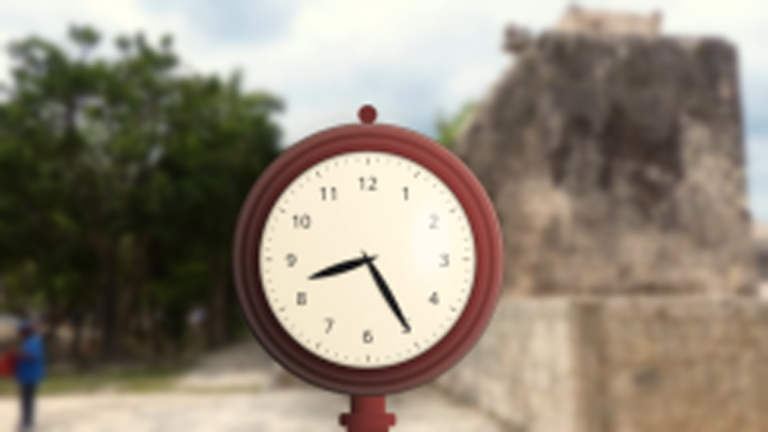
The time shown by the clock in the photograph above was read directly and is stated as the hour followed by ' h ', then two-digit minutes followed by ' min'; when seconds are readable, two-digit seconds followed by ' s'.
8 h 25 min
